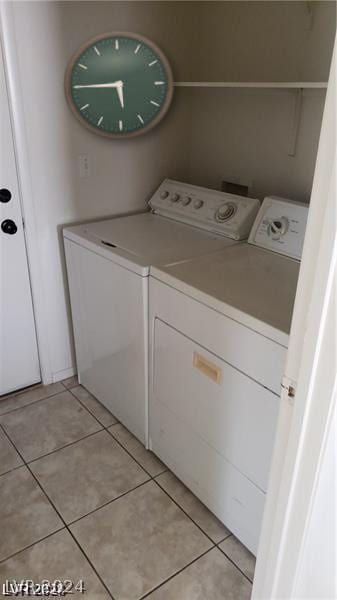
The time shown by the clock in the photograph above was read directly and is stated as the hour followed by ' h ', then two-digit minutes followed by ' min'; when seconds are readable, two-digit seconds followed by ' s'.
5 h 45 min
